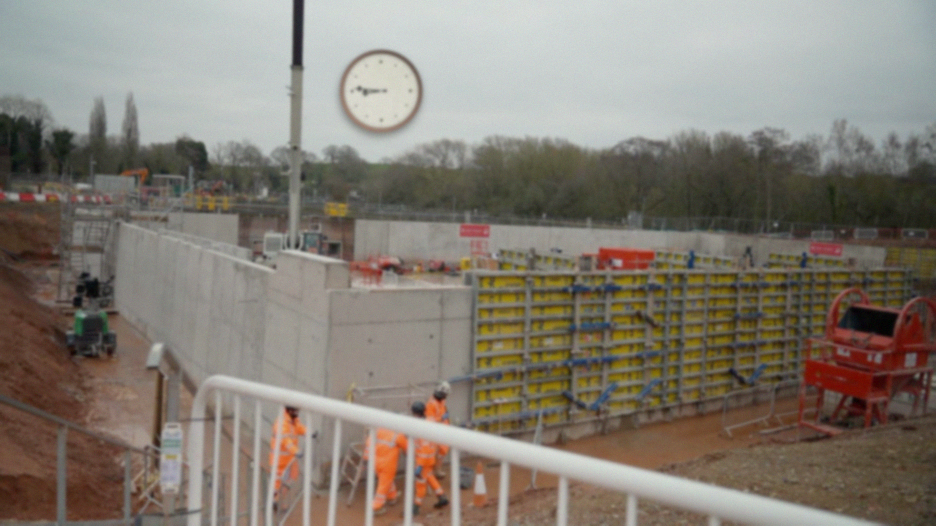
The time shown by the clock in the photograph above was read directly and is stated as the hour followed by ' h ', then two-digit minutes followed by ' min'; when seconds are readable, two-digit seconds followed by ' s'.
8 h 46 min
